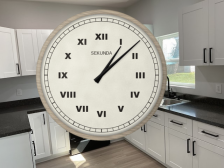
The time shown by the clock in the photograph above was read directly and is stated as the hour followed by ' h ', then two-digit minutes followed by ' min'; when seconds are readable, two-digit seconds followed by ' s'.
1 h 08 min
